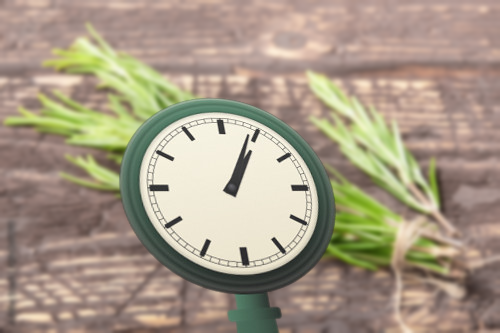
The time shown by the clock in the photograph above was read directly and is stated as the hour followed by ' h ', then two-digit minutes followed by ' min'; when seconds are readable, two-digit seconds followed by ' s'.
1 h 04 min
